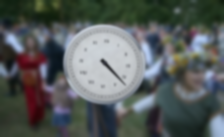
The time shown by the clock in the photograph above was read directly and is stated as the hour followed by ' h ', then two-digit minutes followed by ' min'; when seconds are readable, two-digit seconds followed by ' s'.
4 h 22 min
